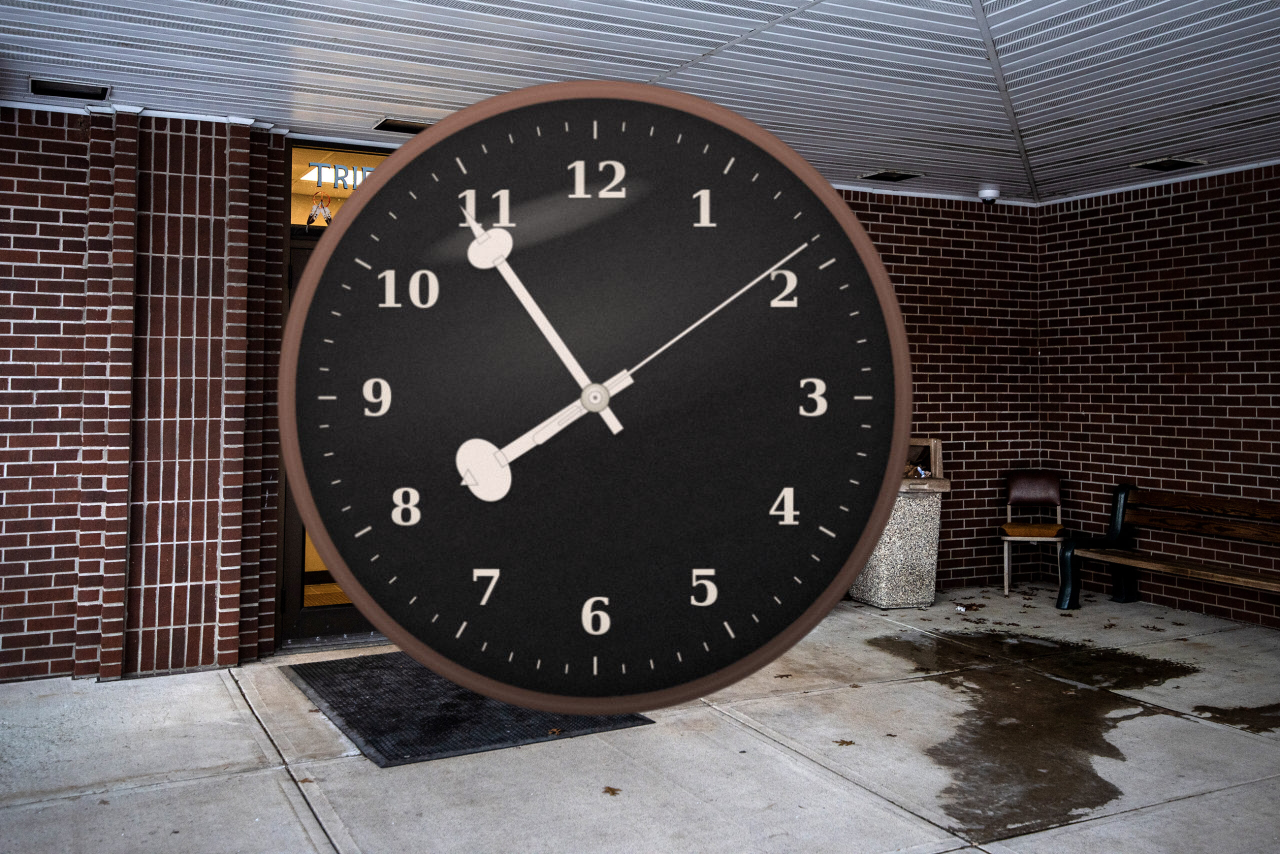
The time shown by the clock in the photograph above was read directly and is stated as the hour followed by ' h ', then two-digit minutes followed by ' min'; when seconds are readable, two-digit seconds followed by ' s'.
7 h 54 min 09 s
